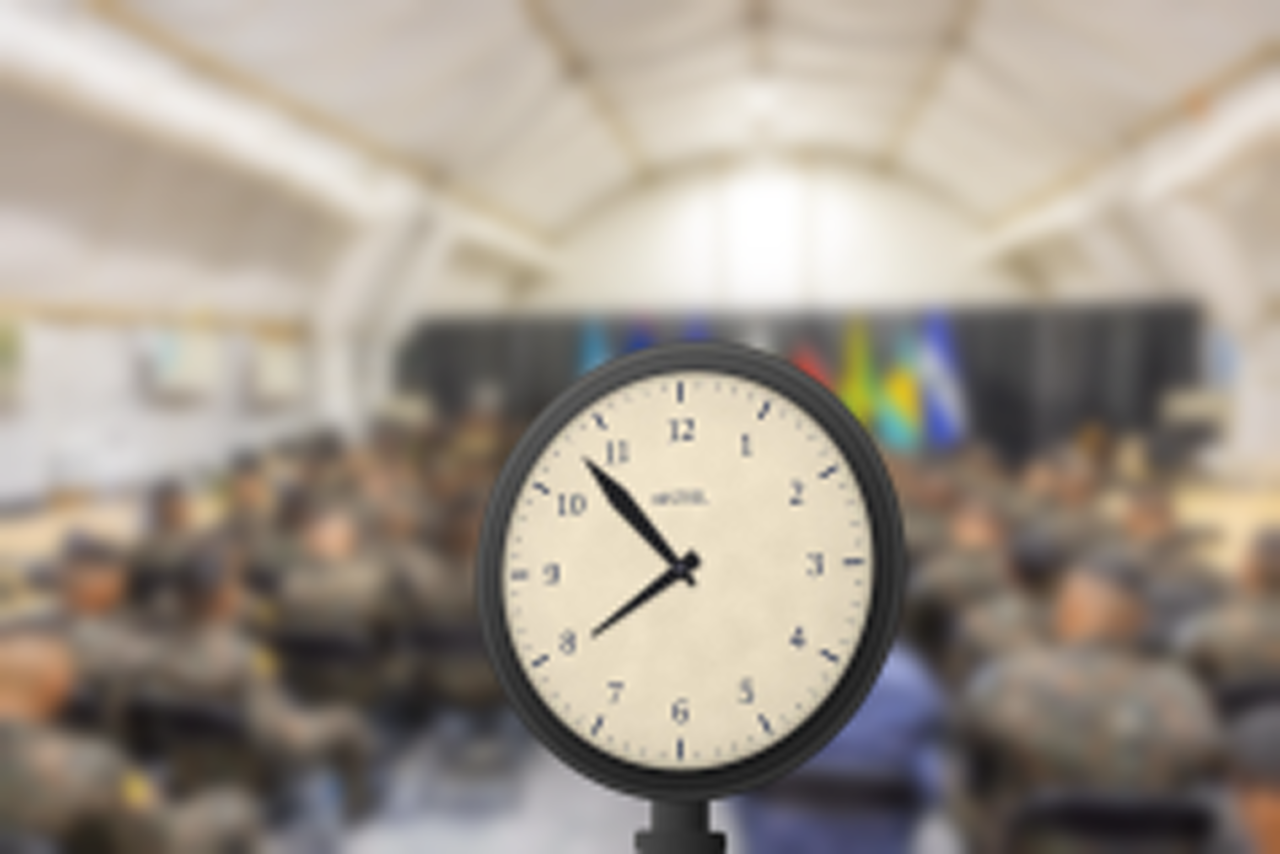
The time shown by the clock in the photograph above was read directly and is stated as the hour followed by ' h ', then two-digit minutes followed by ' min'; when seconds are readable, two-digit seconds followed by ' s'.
7 h 53 min
